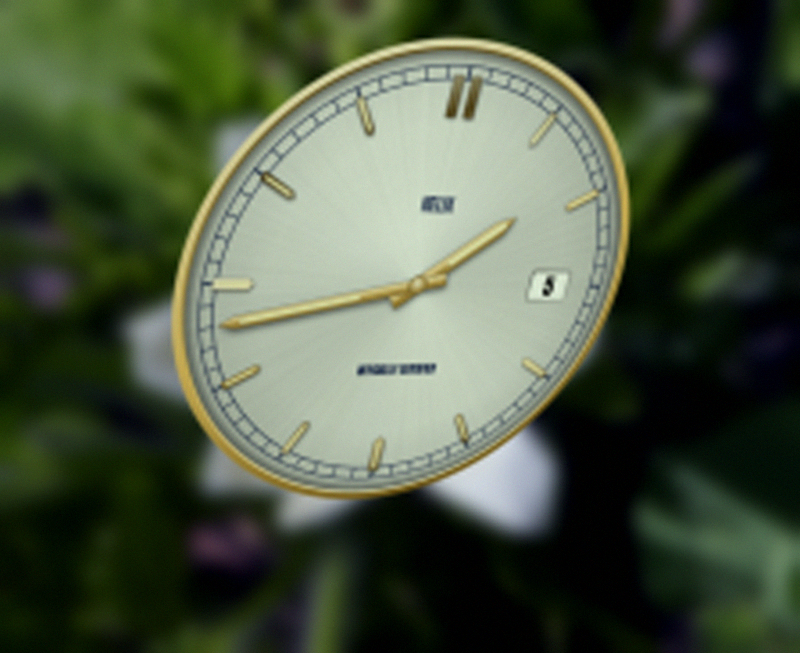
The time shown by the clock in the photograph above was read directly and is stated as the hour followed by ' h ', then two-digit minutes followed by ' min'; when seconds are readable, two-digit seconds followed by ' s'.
1 h 43 min
